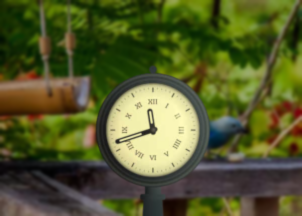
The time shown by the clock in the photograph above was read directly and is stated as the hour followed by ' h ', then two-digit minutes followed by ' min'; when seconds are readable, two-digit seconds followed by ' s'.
11 h 42 min
